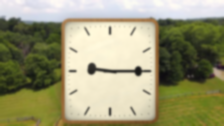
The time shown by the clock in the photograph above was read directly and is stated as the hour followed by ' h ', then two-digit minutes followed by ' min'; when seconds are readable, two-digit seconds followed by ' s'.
9 h 15 min
